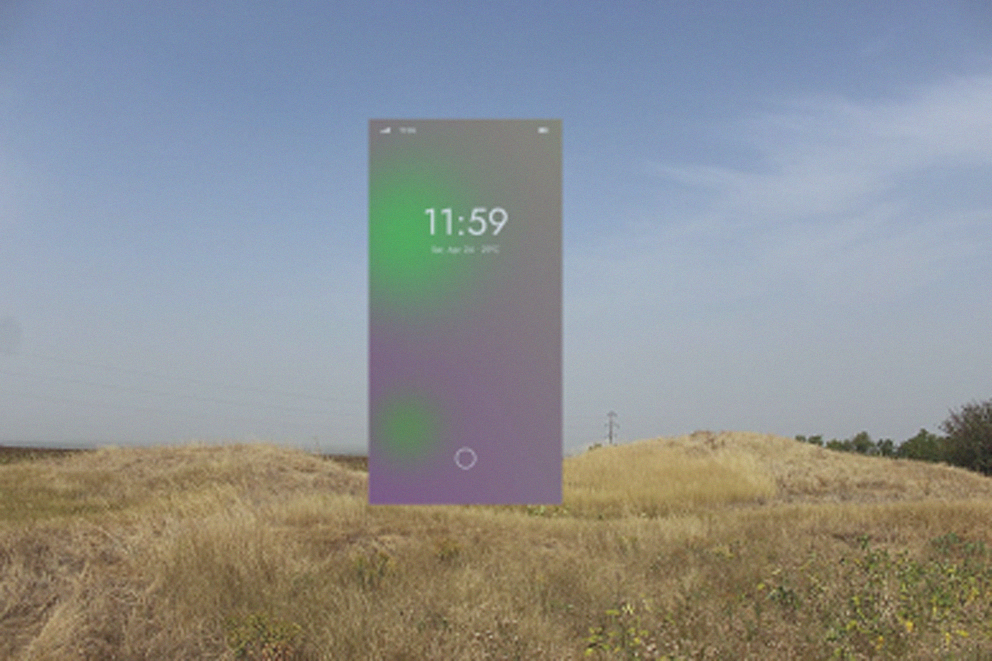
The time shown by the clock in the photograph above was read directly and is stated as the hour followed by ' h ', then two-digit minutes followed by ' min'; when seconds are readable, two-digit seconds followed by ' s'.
11 h 59 min
